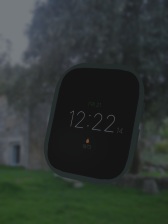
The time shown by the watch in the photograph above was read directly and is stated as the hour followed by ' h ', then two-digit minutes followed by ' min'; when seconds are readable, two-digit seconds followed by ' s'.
12 h 22 min
